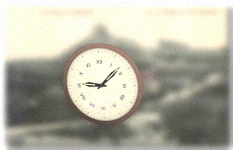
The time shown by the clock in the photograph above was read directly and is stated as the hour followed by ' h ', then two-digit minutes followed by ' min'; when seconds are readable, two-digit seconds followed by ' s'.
9 h 08 min
